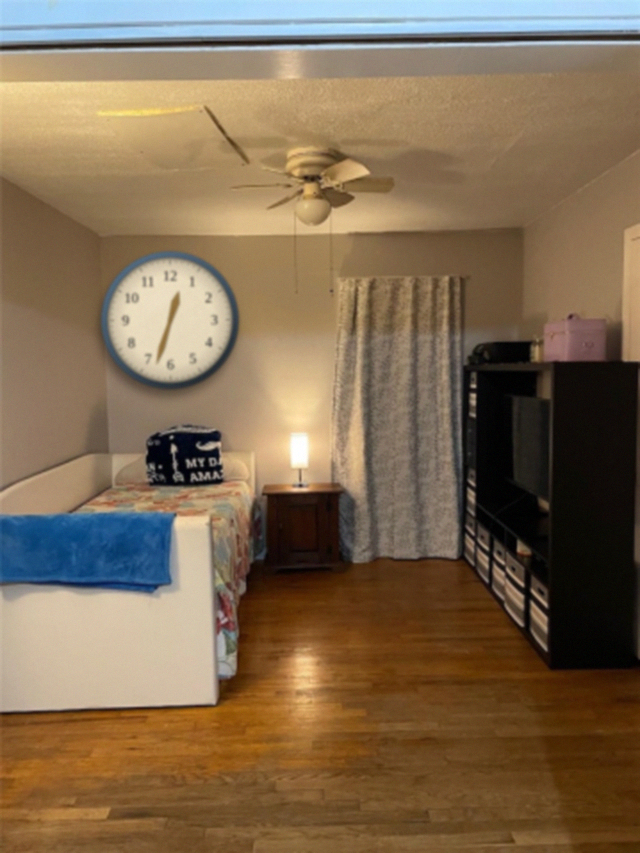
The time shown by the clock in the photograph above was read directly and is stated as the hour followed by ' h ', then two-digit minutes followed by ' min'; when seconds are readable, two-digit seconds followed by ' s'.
12 h 33 min
